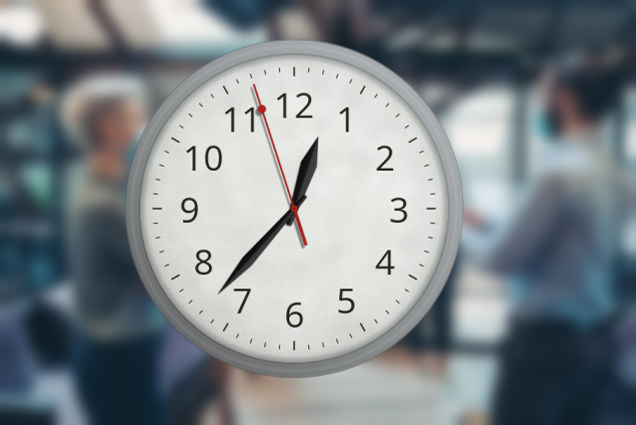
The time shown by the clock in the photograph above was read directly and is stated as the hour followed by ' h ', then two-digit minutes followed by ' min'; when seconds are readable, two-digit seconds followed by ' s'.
12 h 36 min 57 s
